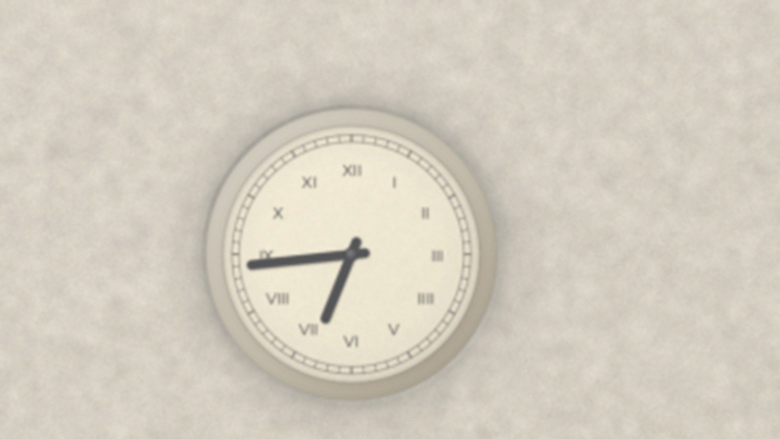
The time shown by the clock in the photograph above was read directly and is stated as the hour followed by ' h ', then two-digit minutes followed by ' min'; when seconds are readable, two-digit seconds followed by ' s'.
6 h 44 min
